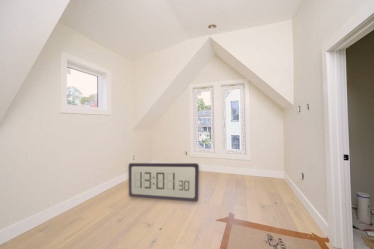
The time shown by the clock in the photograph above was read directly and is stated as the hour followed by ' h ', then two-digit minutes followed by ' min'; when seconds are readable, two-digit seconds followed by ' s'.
13 h 01 min 30 s
